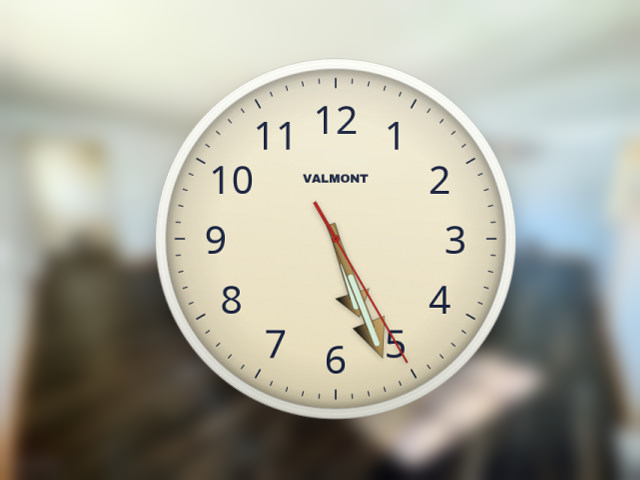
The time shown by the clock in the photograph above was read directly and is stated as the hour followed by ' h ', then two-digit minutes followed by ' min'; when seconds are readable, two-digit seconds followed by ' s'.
5 h 26 min 25 s
